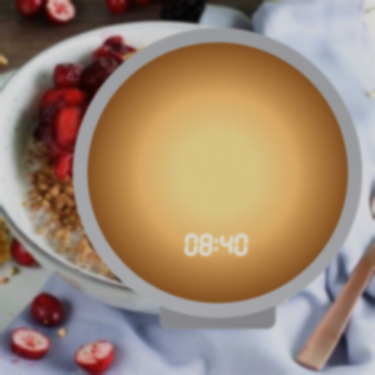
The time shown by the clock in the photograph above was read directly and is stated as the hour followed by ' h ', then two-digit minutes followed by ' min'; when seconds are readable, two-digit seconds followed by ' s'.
8 h 40 min
